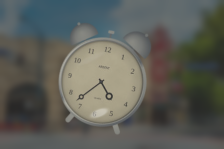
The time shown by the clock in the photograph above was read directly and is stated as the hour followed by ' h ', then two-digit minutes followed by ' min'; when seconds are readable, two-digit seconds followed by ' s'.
4 h 37 min
